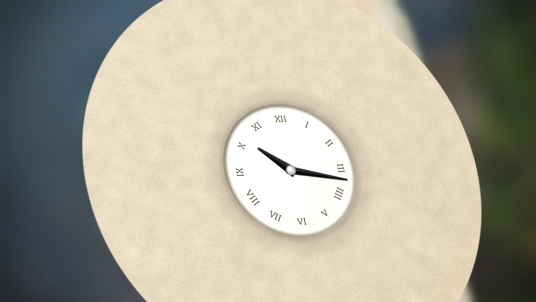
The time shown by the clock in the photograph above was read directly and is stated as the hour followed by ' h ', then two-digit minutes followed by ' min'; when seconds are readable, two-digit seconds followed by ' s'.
10 h 17 min
